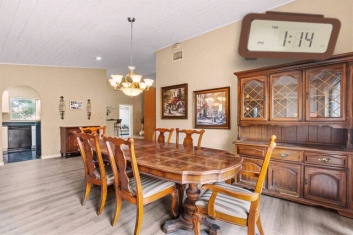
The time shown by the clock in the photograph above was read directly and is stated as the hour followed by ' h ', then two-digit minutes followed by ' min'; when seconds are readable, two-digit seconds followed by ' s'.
1 h 14 min
